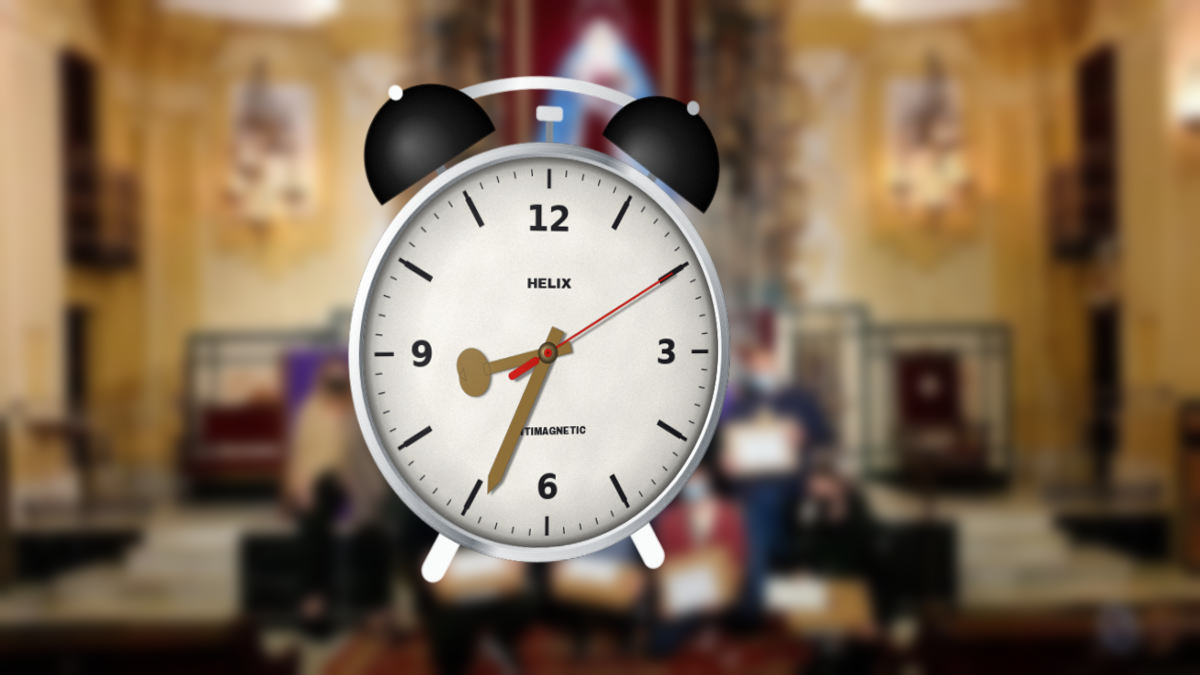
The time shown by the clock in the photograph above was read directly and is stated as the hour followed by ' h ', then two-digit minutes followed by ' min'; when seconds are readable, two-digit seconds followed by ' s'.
8 h 34 min 10 s
